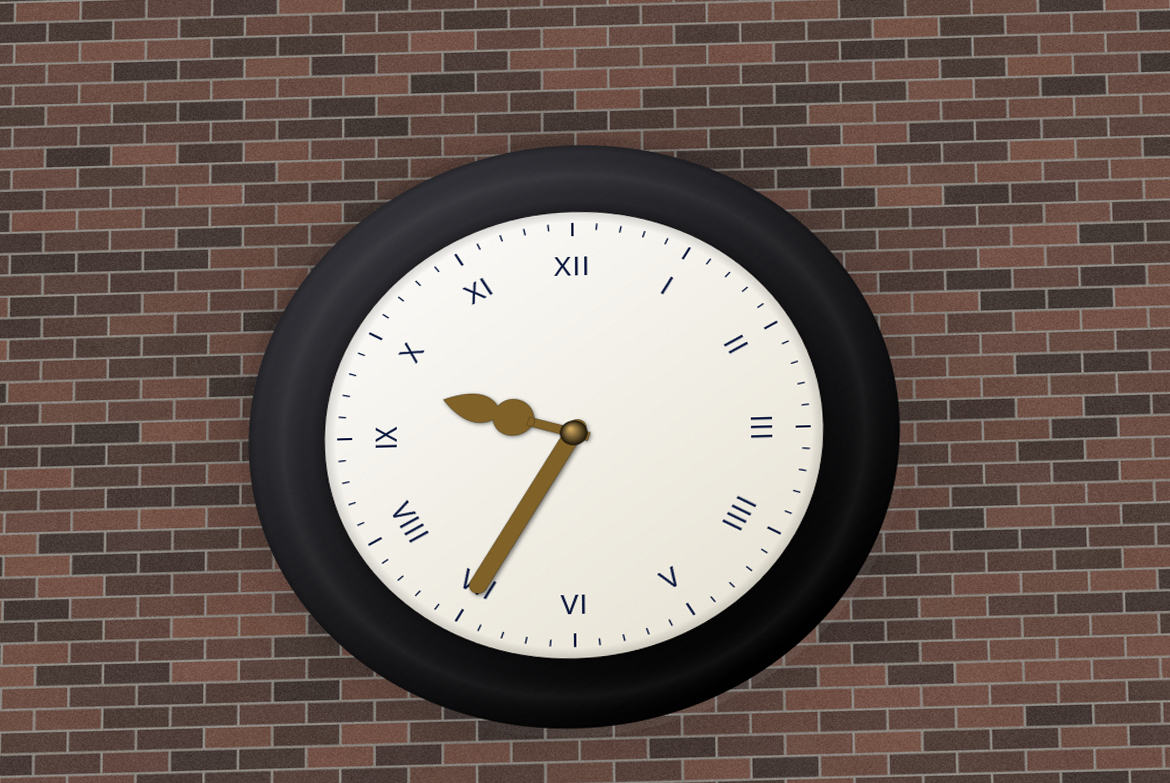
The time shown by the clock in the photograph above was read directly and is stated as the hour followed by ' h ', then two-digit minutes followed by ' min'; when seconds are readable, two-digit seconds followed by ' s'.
9 h 35 min
